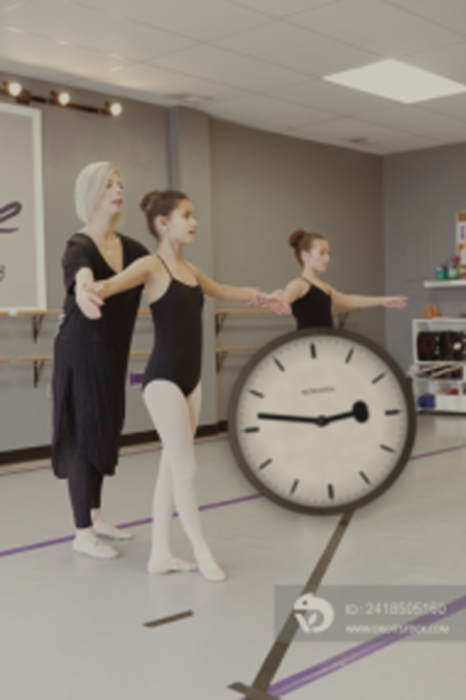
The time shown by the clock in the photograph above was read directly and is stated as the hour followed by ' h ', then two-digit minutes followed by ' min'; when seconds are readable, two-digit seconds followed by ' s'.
2 h 47 min
